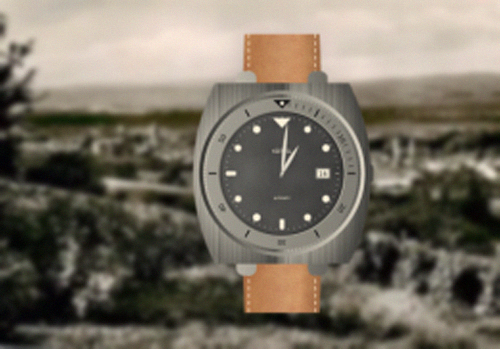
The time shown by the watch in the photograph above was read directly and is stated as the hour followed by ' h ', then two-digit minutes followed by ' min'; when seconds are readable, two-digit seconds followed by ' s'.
1 h 01 min
